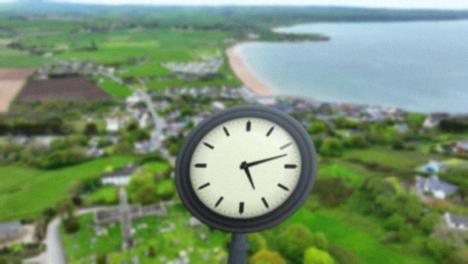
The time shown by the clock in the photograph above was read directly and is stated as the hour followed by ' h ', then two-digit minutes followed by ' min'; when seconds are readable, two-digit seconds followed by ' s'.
5 h 12 min
